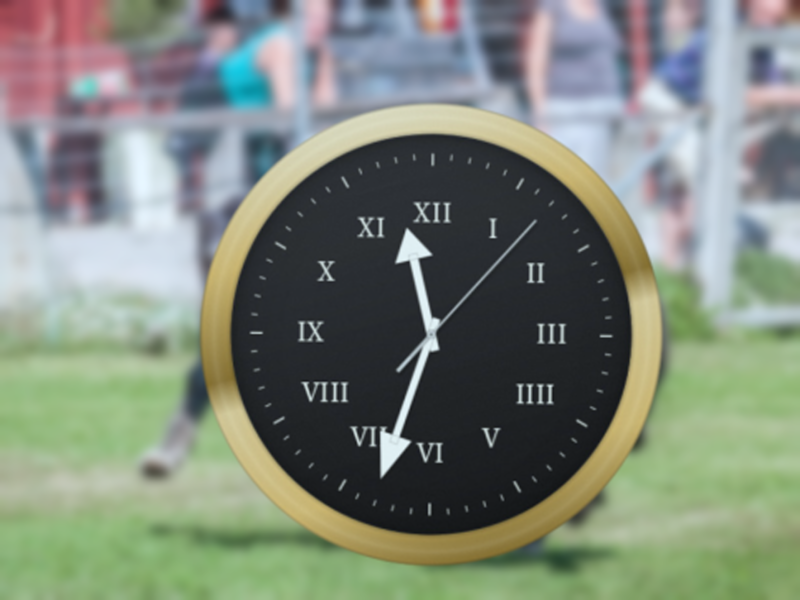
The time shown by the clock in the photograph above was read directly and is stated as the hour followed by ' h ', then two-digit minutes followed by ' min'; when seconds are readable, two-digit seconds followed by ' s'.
11 h 33 min 07 s
